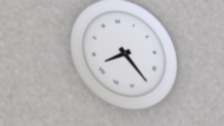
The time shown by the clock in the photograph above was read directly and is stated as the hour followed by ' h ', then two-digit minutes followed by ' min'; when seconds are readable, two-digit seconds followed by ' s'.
8 h 25 min
